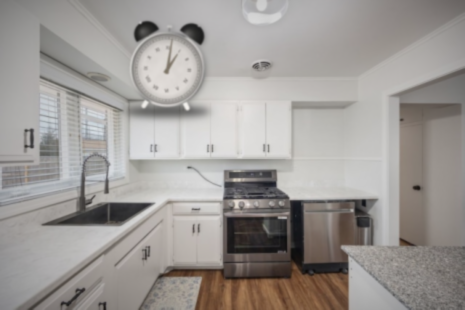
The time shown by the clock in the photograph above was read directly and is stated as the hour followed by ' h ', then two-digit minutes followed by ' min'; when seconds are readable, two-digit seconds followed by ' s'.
1 h 01 min
